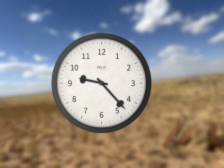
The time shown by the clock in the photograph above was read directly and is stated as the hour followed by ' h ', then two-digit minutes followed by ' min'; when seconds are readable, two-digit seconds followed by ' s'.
9 h 23 min
